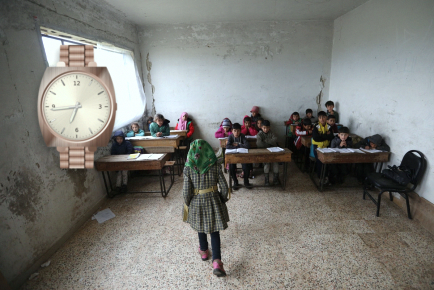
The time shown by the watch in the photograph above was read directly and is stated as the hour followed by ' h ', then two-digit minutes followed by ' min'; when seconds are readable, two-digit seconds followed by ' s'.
6 h 44 min
